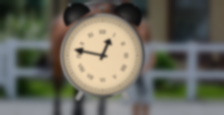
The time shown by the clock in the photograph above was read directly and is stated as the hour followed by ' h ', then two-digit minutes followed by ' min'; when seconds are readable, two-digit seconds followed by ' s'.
12 h 47 min
